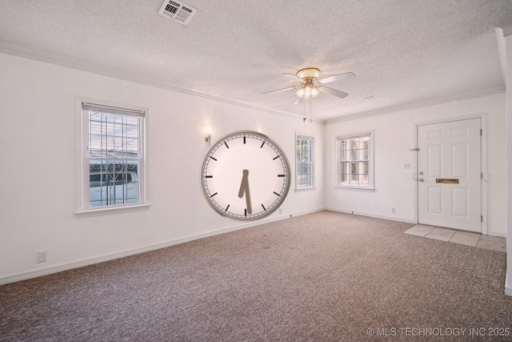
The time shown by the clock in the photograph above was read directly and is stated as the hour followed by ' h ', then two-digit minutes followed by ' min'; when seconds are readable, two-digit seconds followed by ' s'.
6 h 29 min
